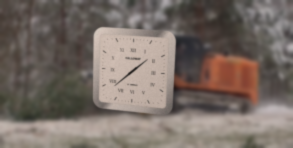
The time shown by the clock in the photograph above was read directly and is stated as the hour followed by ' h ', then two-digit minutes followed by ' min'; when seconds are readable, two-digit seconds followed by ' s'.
1 h 38 min
